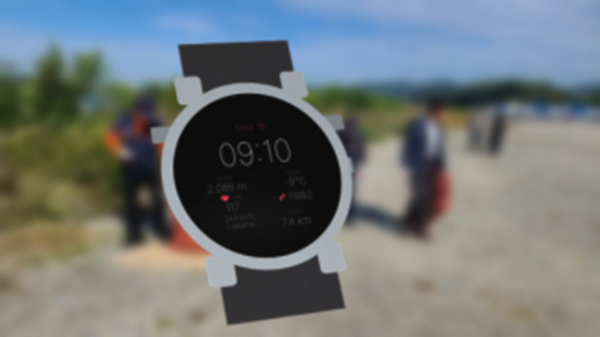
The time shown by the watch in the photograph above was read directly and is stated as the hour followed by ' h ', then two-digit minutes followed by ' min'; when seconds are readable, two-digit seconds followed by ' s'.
9 h 10 min
